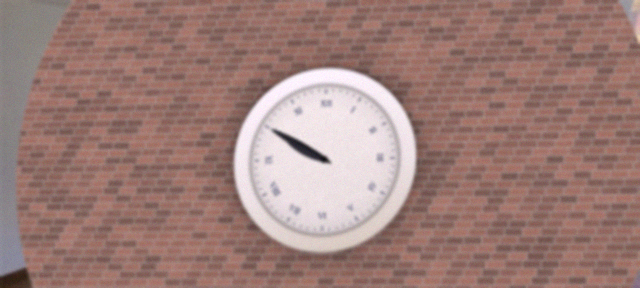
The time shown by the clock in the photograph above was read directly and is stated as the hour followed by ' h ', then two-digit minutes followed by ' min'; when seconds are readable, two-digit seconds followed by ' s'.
9 h 50 min
